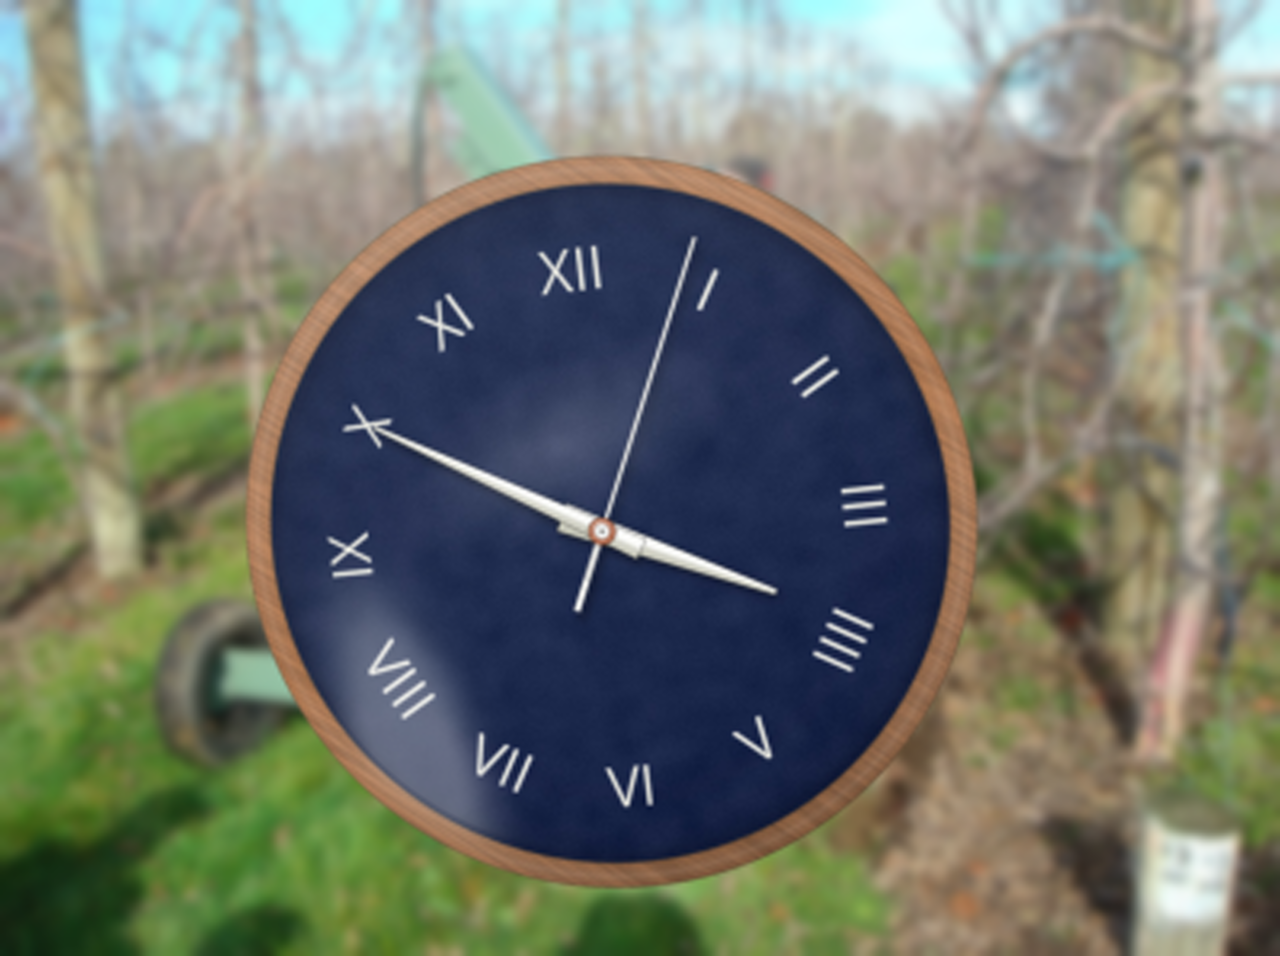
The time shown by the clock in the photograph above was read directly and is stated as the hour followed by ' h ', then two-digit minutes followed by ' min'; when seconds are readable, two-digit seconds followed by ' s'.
3 h 50 min 04 s
